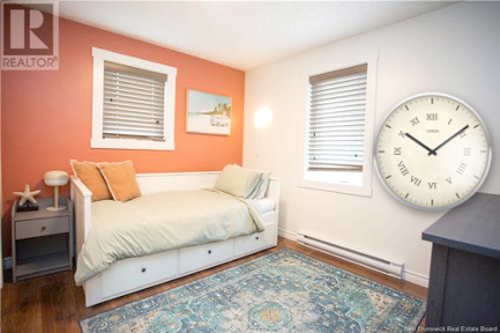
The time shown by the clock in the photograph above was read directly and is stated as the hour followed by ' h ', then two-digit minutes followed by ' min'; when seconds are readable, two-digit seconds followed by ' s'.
10 h 09 min
